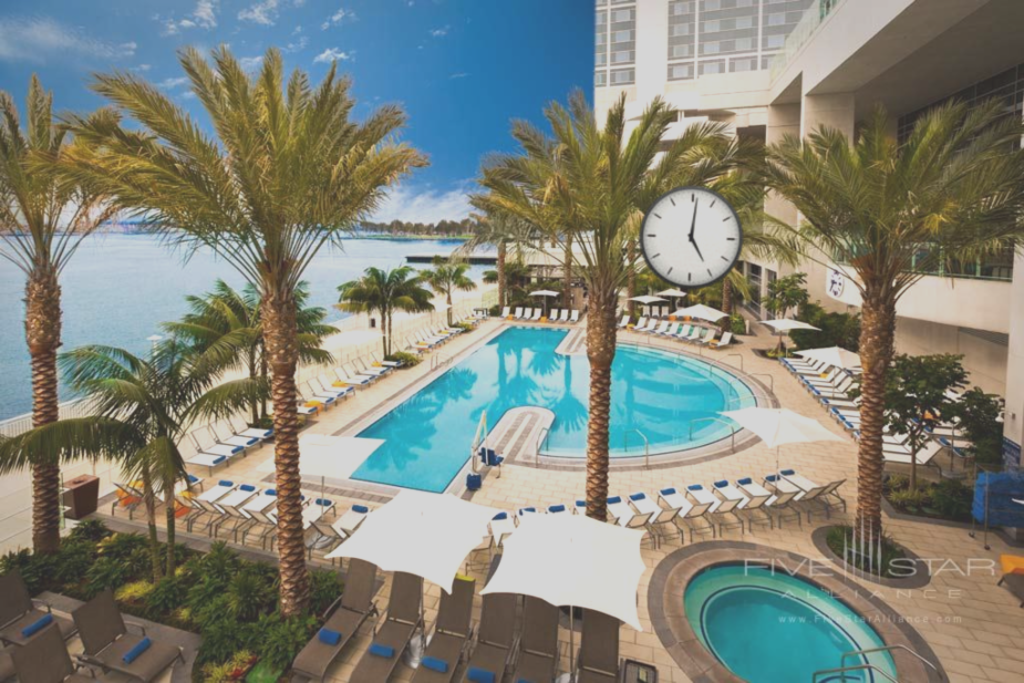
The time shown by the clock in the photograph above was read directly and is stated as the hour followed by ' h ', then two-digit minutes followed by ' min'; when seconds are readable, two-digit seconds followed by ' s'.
5 h 01 min
